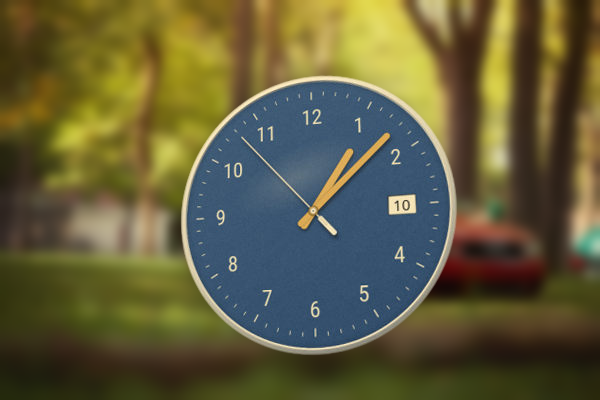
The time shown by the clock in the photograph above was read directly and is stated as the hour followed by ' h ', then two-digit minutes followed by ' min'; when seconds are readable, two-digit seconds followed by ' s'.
1 h 07 min 53 s
